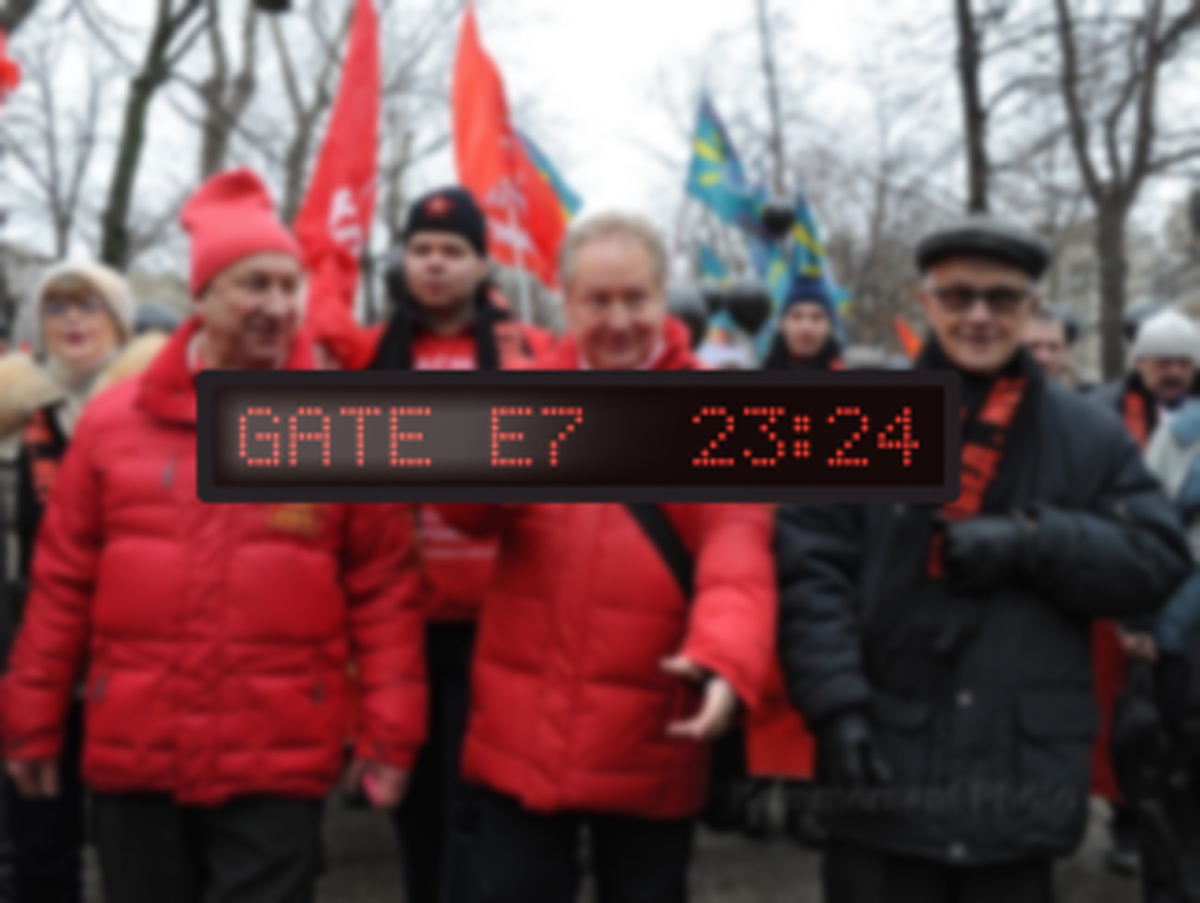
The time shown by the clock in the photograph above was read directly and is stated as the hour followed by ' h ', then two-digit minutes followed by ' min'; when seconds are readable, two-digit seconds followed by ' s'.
23 h 24 min
